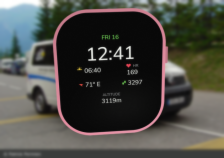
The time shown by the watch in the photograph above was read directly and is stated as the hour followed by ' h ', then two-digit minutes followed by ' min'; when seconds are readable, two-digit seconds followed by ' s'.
12 h 41 min
